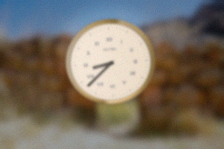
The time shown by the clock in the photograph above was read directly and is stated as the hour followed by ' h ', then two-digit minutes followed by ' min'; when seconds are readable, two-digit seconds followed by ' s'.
8 h 38 min
